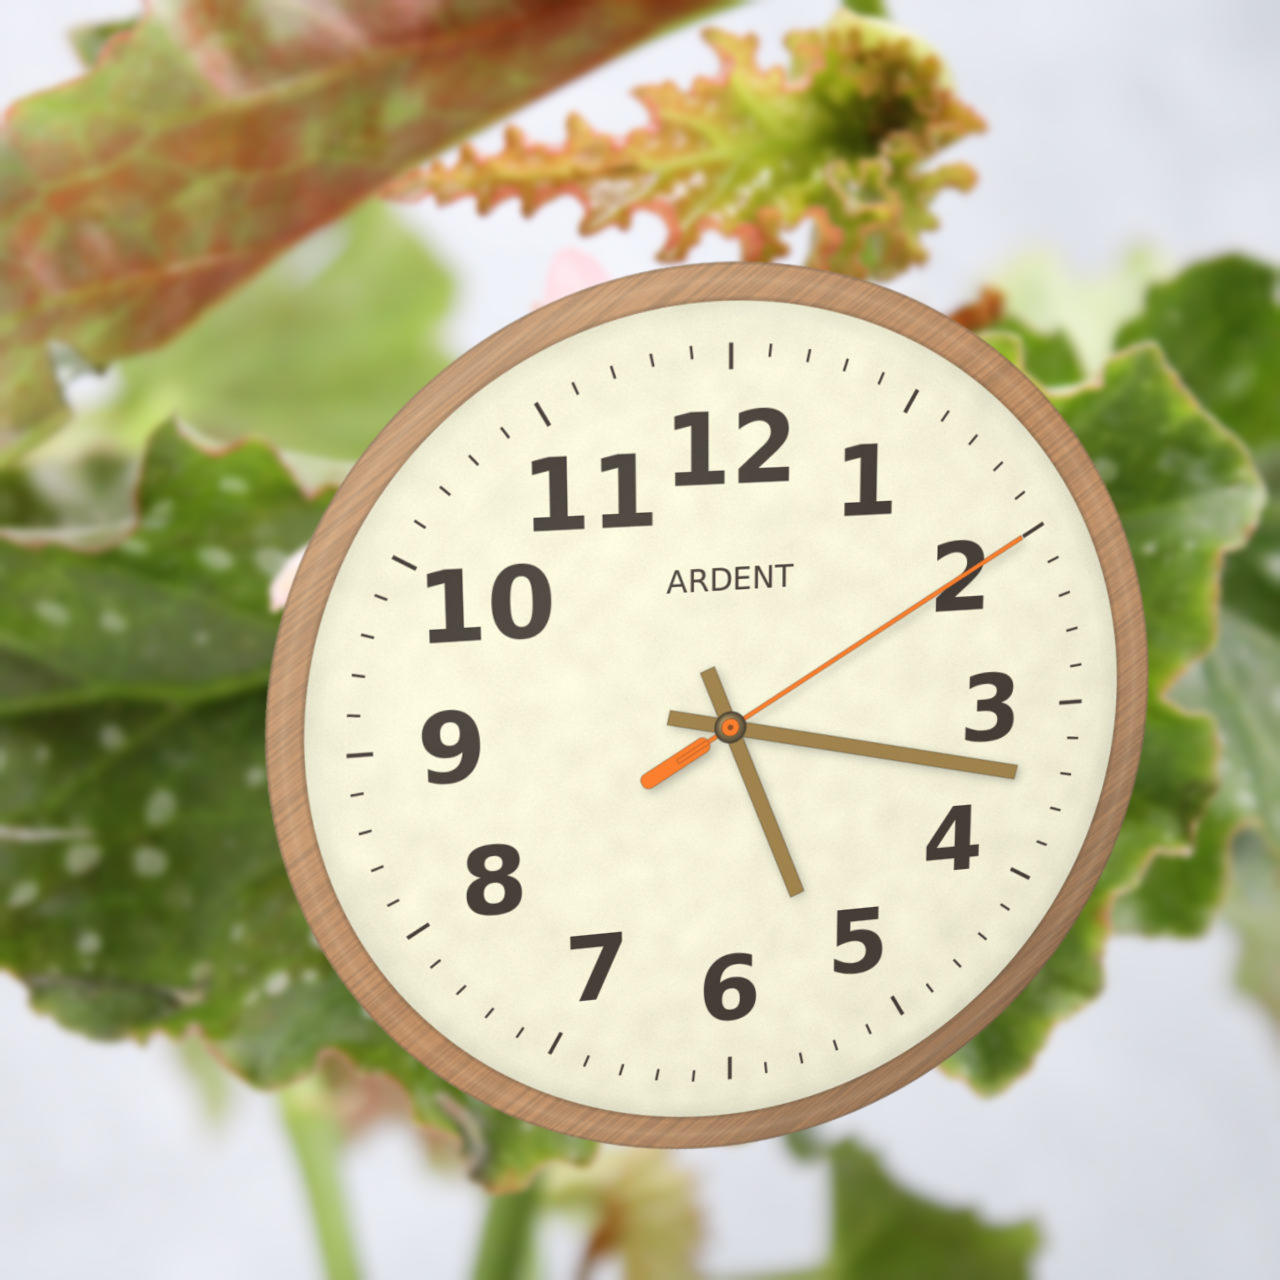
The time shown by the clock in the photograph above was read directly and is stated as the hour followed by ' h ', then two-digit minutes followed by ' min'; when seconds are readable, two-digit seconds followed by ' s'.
5 h 17 min 10 s
